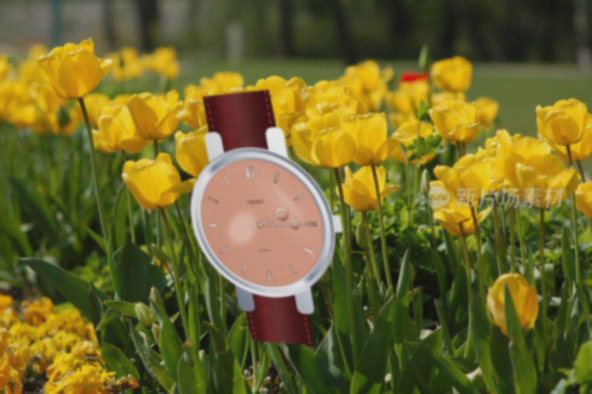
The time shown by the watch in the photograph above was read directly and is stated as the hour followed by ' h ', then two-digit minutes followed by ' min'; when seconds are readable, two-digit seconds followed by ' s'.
2 h 15 min
